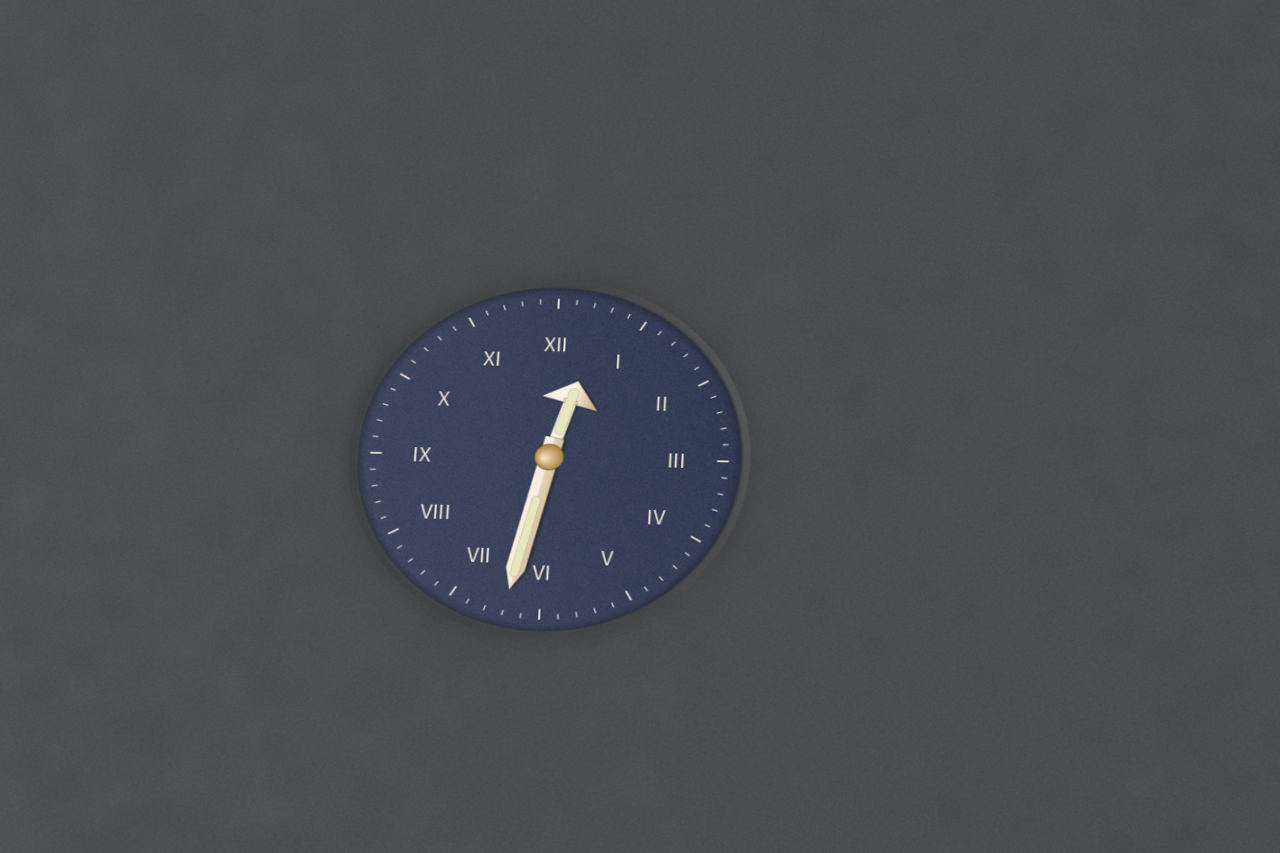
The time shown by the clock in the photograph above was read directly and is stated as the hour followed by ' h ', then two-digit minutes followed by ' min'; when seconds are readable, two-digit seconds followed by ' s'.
12 h 32 min
